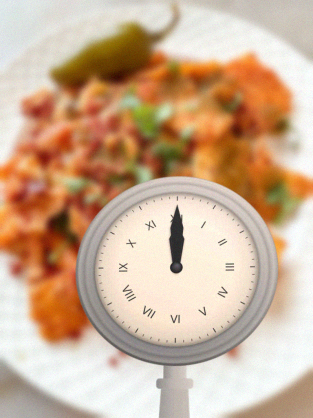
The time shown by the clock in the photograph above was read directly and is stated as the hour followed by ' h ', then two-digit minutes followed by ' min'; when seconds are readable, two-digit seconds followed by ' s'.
12 h 00 min
